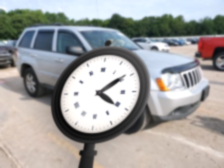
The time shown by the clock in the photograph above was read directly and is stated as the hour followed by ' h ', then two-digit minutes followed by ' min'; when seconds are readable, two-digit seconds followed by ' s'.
4 h 09 min
